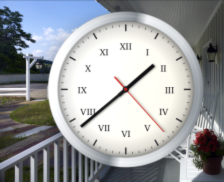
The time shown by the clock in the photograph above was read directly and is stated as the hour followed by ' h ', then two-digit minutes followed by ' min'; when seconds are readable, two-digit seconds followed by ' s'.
1 h 38 min 23 s
